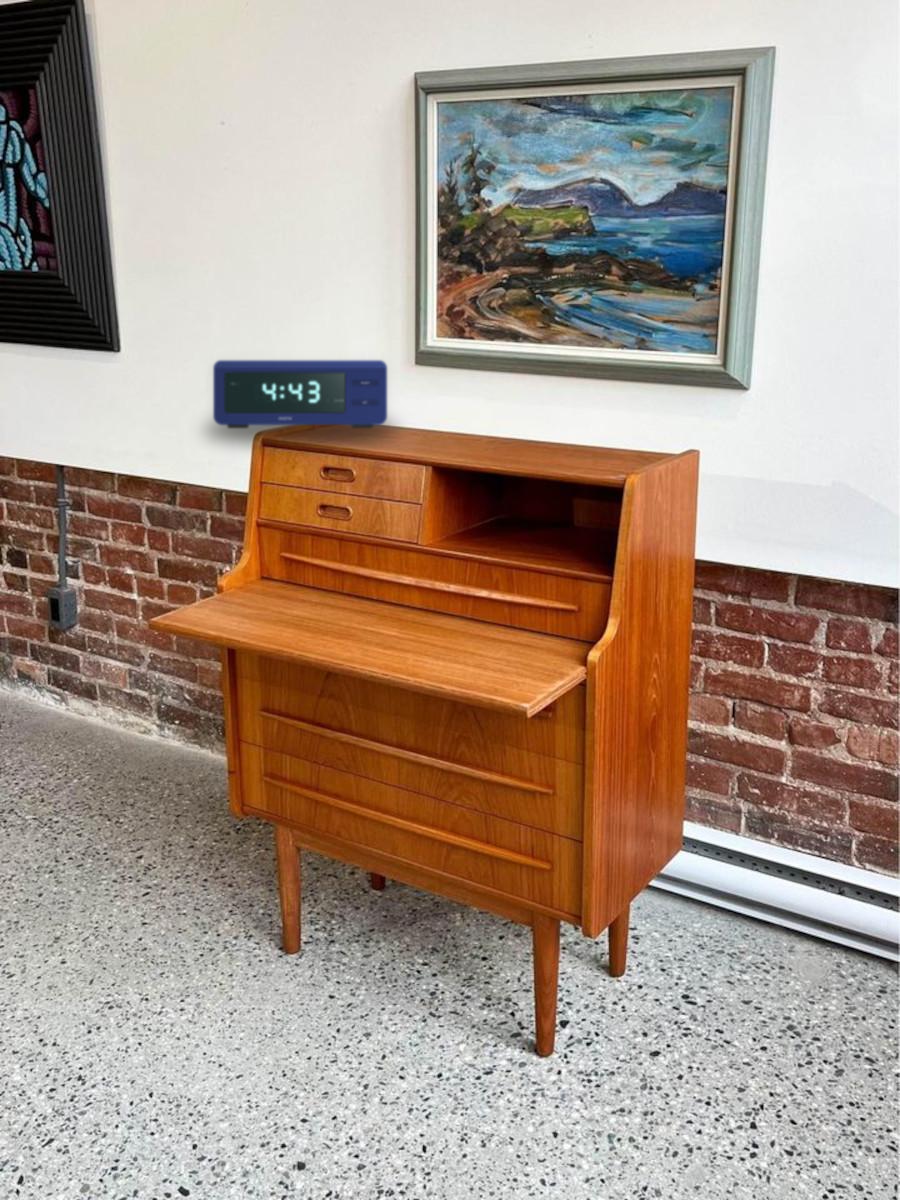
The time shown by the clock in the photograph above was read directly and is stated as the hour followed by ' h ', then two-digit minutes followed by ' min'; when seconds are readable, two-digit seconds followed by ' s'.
4 h 43 min
